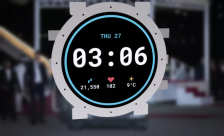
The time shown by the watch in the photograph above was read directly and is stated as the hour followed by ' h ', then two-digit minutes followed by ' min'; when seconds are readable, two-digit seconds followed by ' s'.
3 h 06 min
